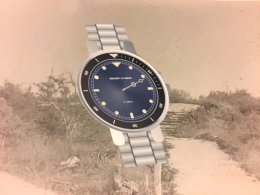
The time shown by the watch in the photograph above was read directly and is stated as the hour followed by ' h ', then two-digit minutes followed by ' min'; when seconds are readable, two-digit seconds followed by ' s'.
2 h 11 min
